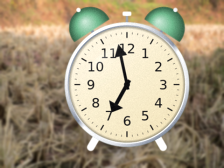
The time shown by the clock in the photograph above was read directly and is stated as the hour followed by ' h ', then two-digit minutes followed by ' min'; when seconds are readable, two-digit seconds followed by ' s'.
6 h 58 min
